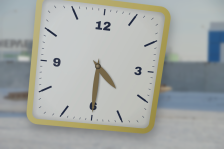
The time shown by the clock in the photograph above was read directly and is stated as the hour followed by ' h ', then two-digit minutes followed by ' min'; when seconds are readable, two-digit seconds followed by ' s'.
4 h 30 min
